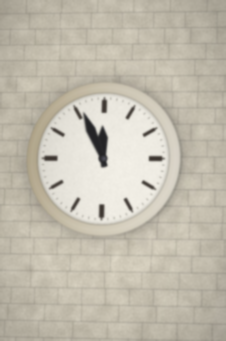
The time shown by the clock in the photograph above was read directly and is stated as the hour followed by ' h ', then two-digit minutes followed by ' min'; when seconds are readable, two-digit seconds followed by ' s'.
11 h 56 min
